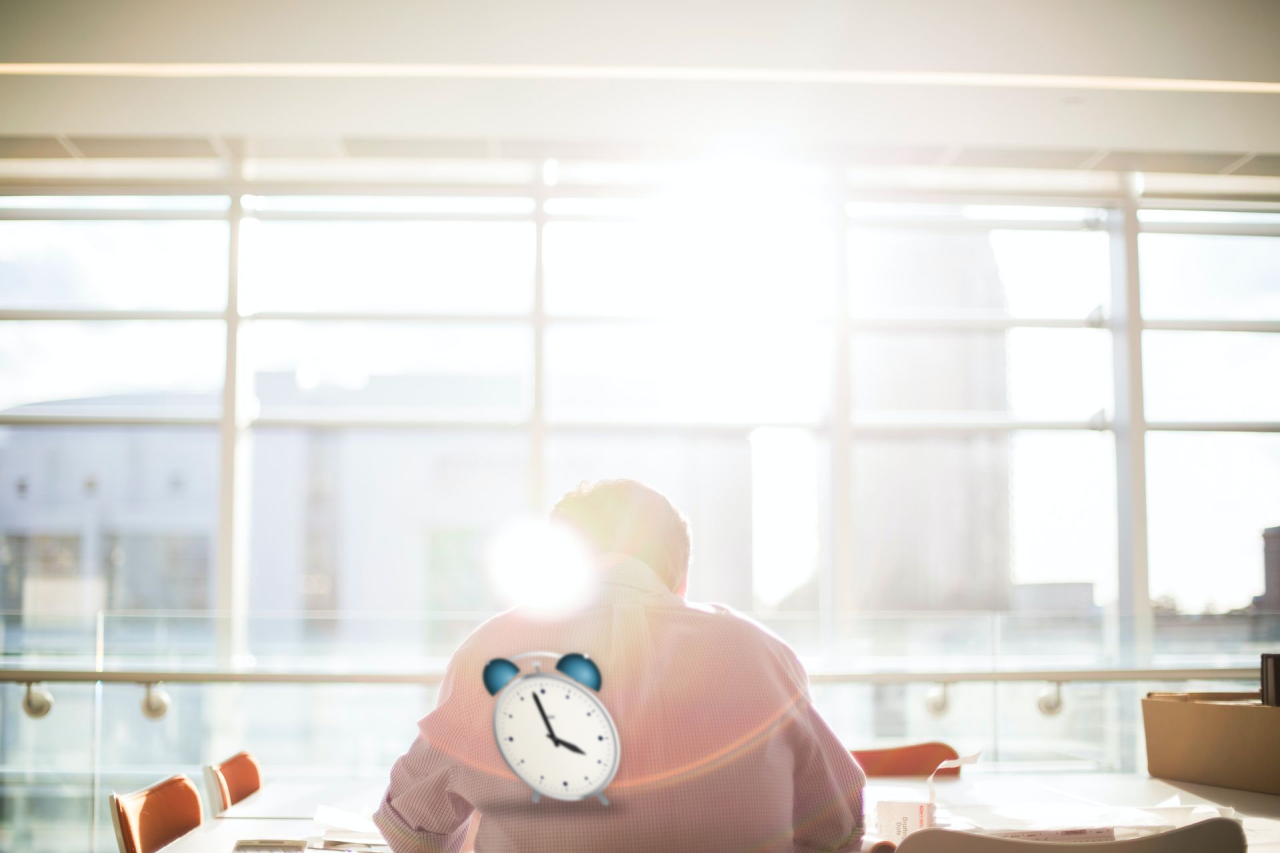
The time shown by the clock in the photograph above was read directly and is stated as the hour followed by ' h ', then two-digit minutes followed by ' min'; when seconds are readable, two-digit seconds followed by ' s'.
3 h 58 min
